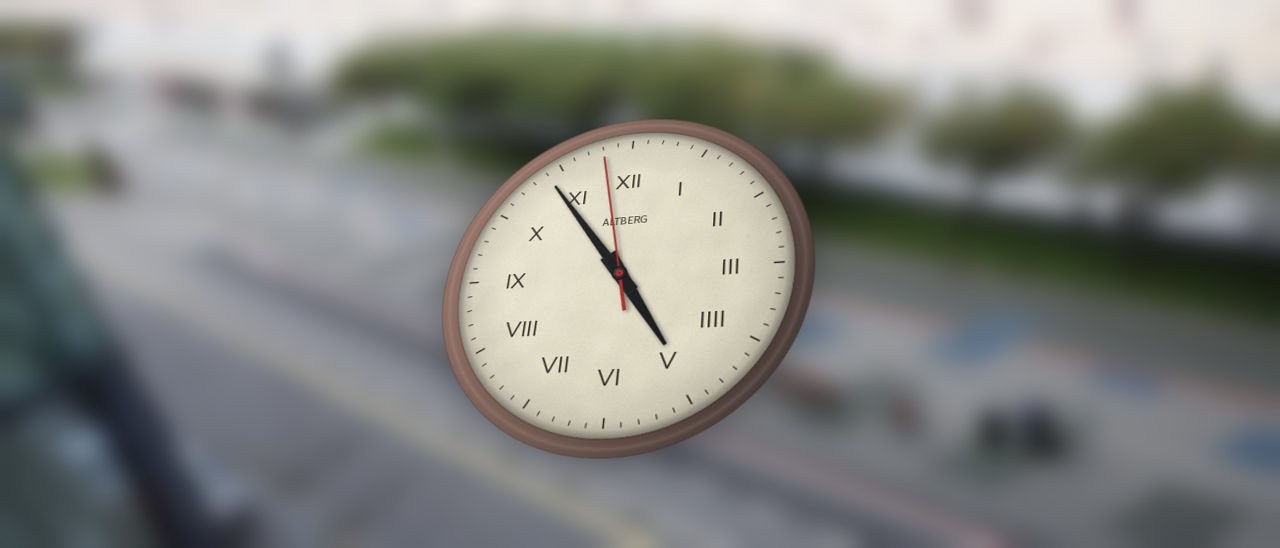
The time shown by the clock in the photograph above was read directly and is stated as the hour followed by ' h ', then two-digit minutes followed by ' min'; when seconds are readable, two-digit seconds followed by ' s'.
4 h 53 min 58 s
